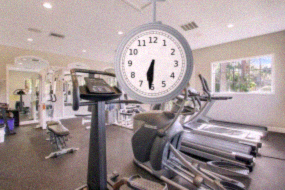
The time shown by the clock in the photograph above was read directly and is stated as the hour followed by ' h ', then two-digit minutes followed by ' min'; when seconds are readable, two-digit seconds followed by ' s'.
6 h 31 min
